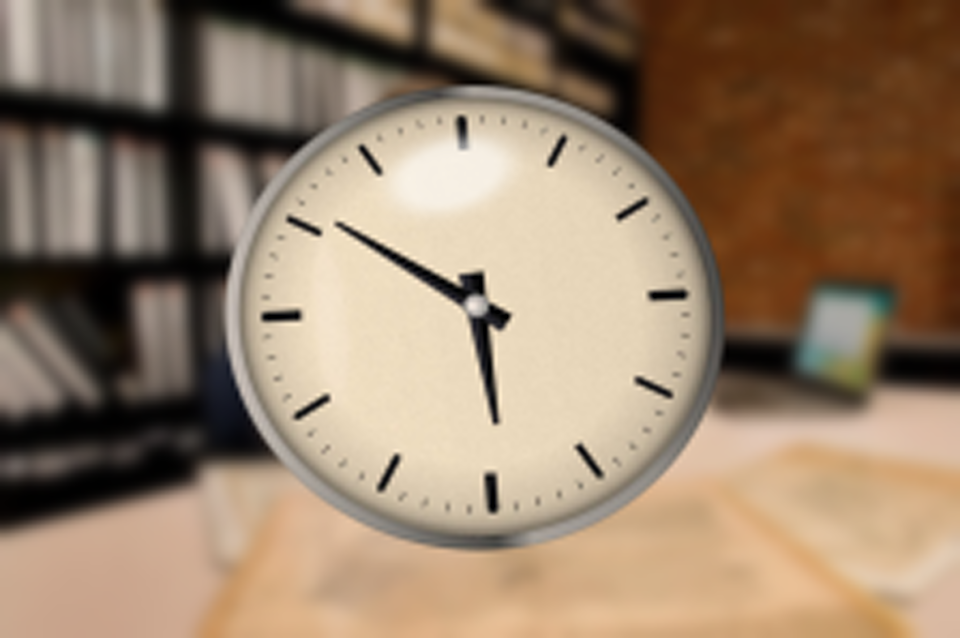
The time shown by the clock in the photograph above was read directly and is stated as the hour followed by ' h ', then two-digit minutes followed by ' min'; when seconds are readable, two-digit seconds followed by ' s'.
5 h 51 min
